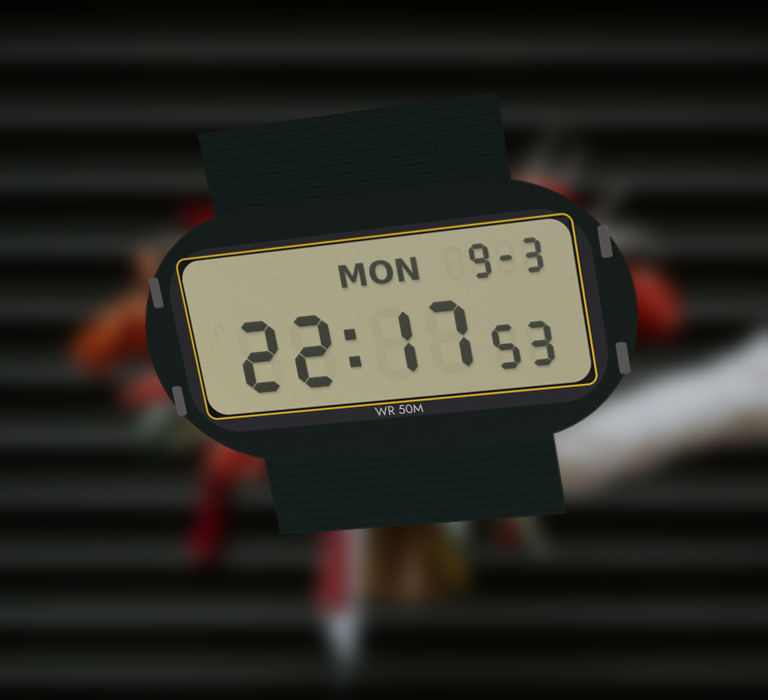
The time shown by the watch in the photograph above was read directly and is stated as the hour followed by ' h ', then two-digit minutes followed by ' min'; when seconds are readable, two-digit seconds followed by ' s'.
22 h 17 min 53 s
